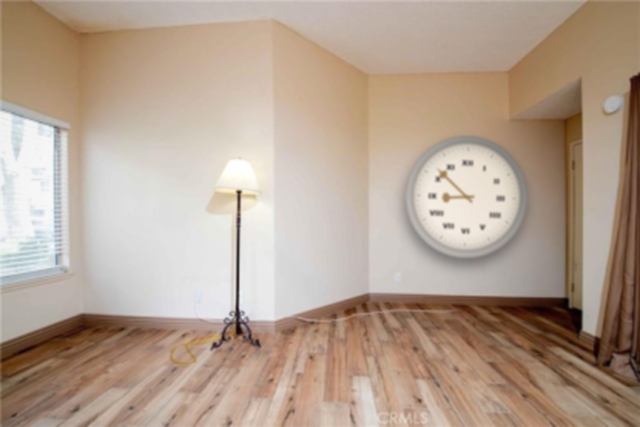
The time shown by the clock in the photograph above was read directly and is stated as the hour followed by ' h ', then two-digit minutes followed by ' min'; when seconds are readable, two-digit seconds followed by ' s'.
8 h 52 min
